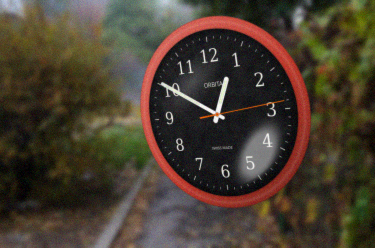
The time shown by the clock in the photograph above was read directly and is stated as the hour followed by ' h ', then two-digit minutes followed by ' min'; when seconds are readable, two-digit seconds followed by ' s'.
12 h 50 min 14 s
